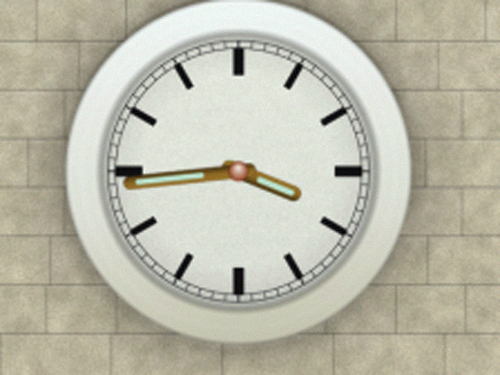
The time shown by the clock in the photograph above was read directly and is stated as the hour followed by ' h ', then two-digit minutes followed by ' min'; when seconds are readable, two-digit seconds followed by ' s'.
3 h 44 min
